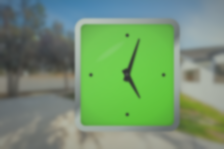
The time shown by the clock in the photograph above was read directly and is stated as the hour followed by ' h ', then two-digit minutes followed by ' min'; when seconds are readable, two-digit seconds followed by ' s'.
5 h 03 min
